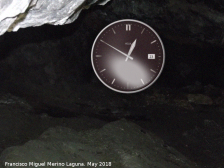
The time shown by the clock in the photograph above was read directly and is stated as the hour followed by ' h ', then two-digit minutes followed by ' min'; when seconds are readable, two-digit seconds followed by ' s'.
12 h 50 min
